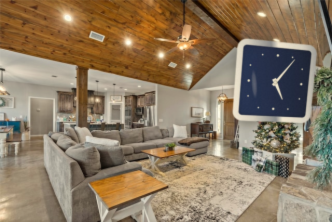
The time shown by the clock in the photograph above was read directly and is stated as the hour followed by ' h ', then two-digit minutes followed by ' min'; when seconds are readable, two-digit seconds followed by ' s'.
5 h 06 min
